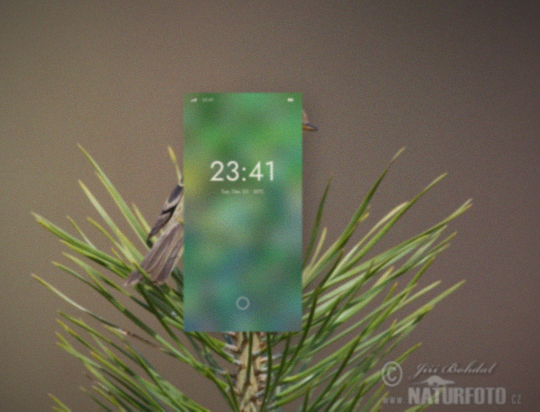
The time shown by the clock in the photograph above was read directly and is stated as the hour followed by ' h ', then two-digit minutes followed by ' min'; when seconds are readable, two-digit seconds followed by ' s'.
23 h 41 min
